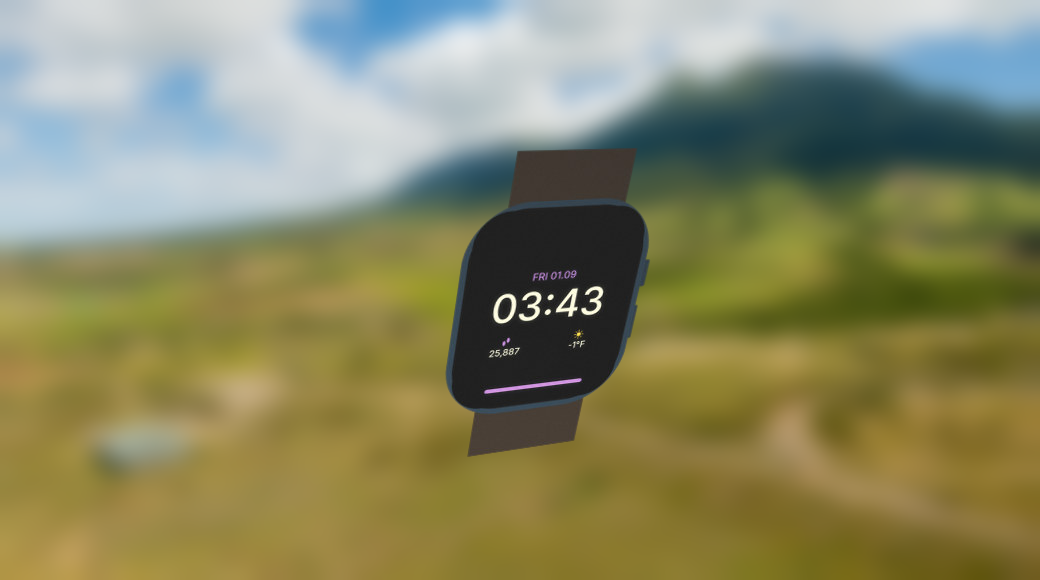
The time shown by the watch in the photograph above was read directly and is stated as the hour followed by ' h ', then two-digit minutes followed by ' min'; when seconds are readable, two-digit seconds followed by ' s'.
3 h 43 min
